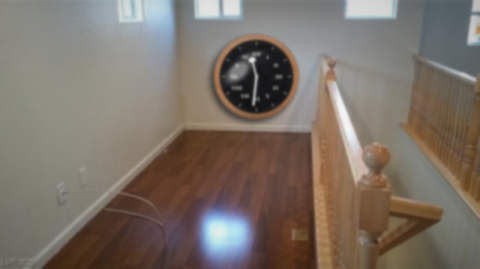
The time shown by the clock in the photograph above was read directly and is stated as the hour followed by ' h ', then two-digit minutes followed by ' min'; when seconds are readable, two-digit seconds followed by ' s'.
11 h 31 min
